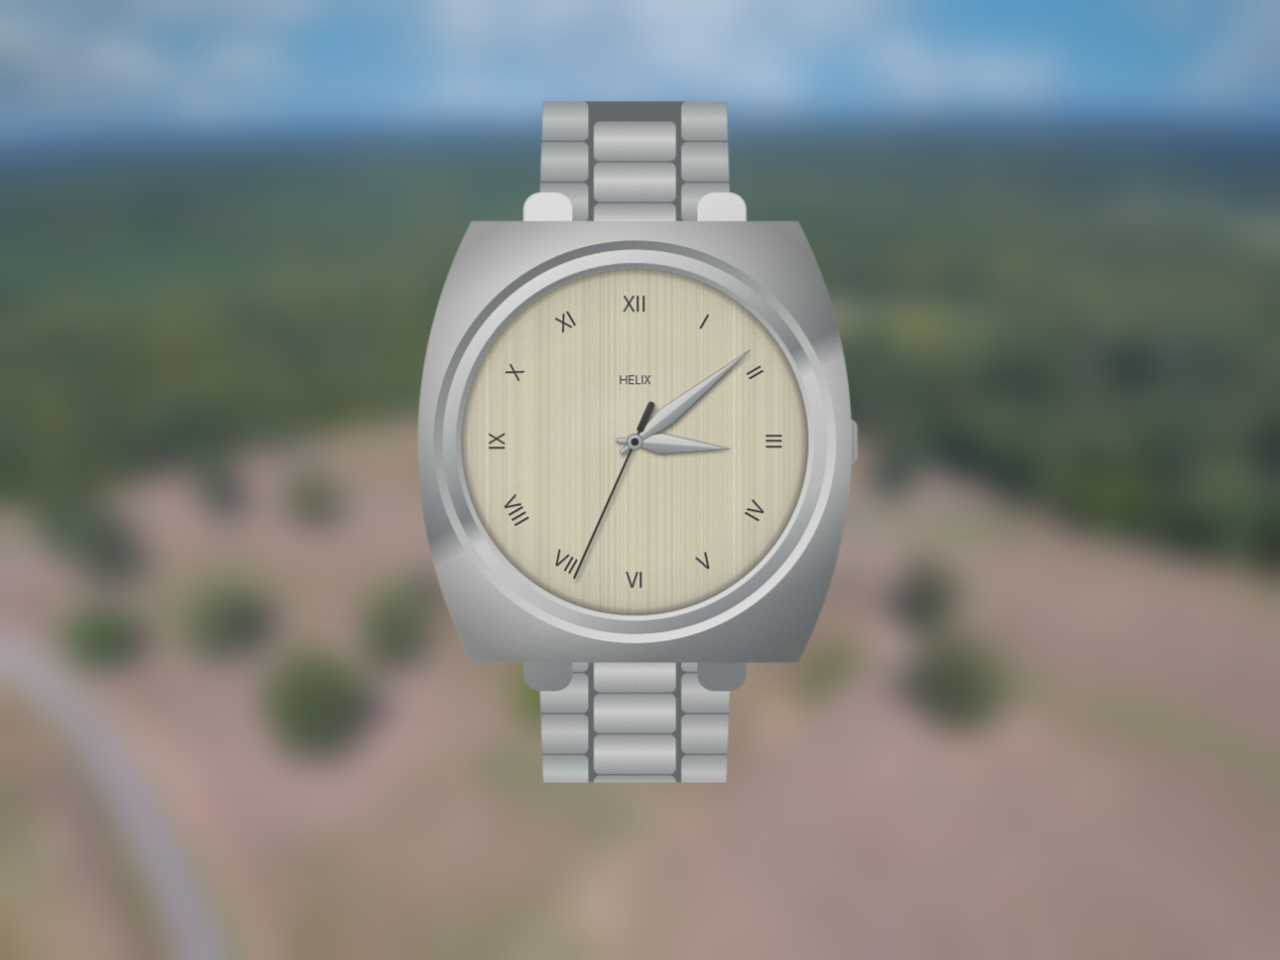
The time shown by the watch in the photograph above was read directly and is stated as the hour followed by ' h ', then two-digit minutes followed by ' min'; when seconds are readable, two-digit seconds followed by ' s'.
3 h 08 min 34 s
